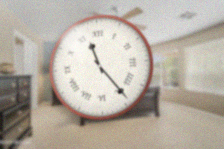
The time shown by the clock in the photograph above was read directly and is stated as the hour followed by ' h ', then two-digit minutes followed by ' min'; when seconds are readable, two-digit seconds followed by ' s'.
11 h 24 min
